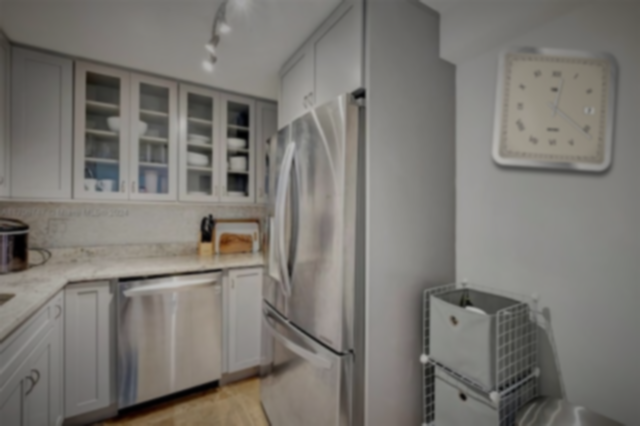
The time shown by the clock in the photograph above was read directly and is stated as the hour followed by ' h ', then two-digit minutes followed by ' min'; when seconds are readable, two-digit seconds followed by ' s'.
12 h 21 min
